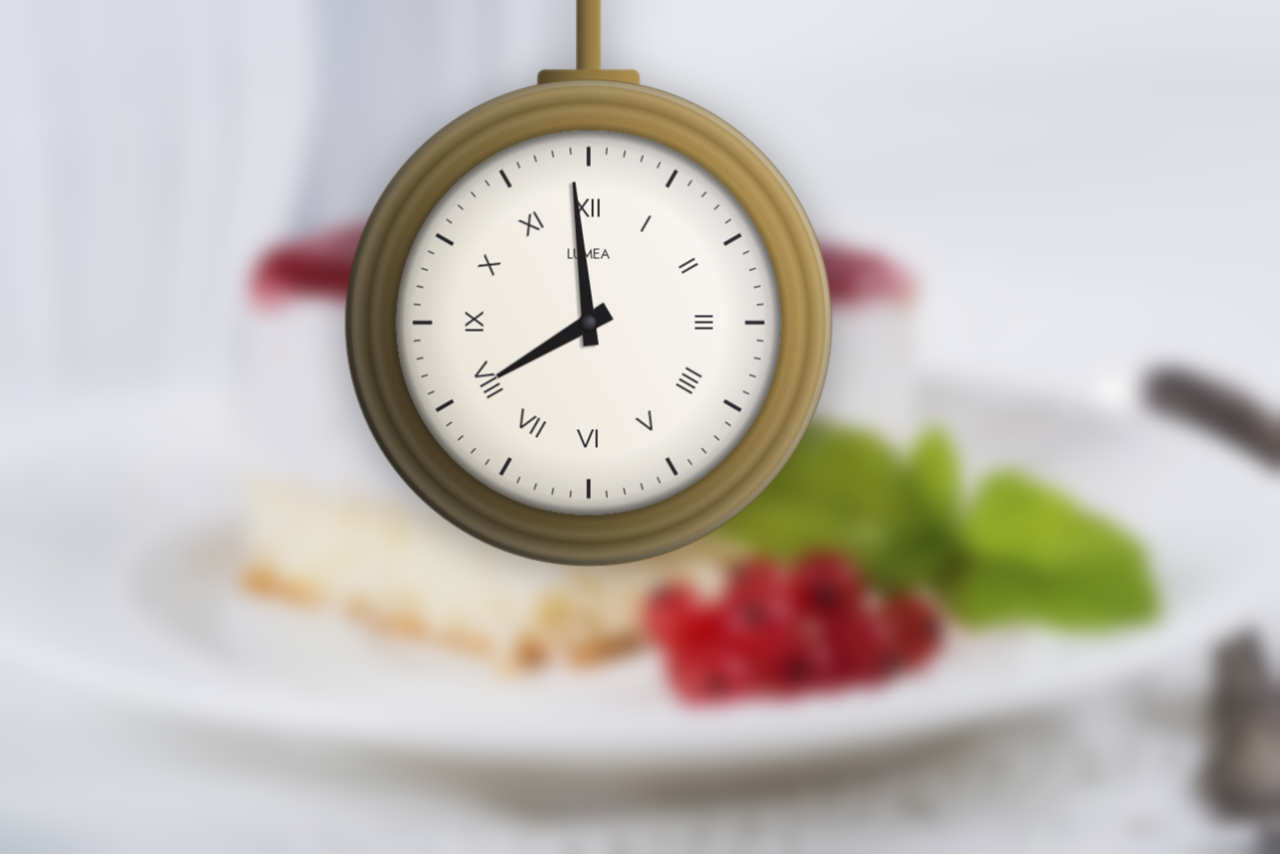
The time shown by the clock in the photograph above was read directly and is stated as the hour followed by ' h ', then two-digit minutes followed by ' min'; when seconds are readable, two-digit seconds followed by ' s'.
7 h 59 min
